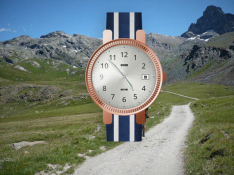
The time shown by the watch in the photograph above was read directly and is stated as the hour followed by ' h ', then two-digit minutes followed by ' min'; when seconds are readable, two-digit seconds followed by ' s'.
4 h 53 min
